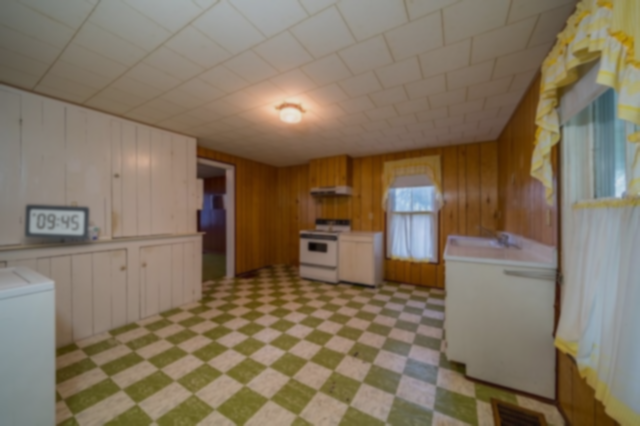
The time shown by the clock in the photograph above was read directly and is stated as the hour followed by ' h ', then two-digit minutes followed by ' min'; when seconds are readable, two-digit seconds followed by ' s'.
9 h 45 min
